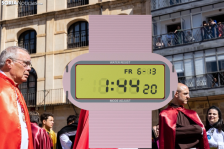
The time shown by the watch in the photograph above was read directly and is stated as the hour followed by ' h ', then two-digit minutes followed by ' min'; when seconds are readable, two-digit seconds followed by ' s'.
1 h 44 min 20 s
